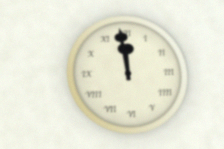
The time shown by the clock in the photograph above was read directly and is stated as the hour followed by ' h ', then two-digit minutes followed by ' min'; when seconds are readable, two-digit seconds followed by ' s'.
11 h 59 min
